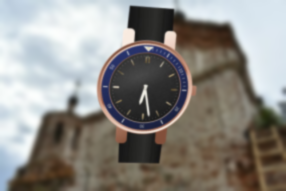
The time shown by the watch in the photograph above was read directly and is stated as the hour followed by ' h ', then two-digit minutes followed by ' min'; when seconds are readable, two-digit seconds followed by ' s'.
6 h 28 min
